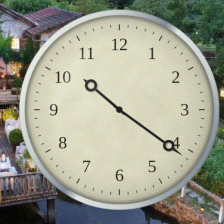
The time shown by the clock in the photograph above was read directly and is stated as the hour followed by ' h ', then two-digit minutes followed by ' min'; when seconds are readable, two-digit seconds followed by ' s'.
10 h 21 min
